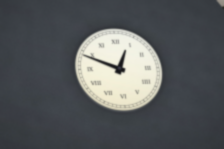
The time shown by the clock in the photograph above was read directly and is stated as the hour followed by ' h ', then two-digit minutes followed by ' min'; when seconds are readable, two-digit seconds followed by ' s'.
12 h 49 min
